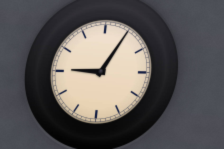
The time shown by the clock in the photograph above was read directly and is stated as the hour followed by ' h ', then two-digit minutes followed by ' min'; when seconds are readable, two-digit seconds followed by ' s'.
9 h 05 min
